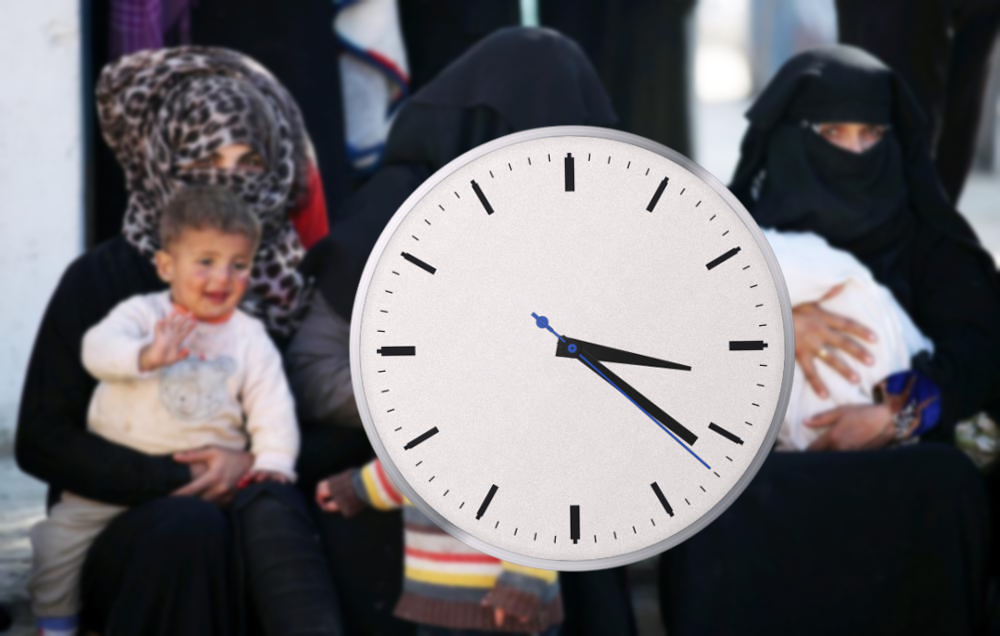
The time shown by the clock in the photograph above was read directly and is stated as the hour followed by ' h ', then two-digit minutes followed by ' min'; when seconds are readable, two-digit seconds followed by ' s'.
3 h 21 min 22 s
